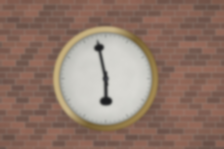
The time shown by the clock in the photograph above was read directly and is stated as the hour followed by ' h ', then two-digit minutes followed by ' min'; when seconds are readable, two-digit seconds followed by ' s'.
5 h 58 min
